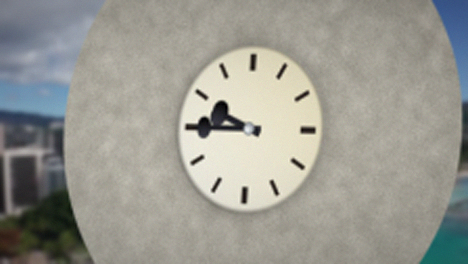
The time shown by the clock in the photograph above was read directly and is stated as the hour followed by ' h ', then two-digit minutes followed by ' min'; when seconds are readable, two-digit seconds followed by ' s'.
9 h 45 min
